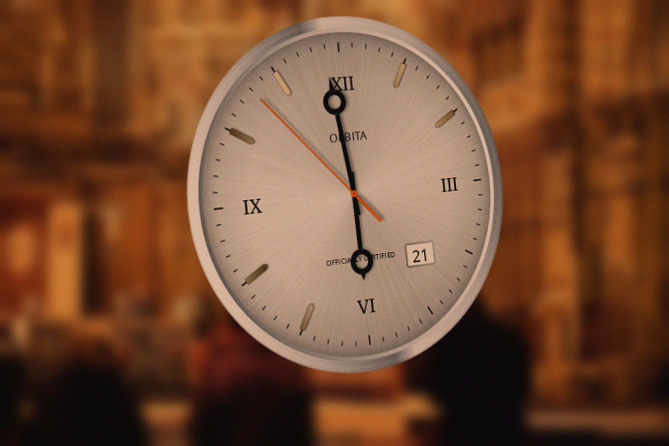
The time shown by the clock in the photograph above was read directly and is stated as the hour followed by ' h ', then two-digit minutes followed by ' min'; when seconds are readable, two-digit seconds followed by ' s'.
5 h 58 min 53 s
